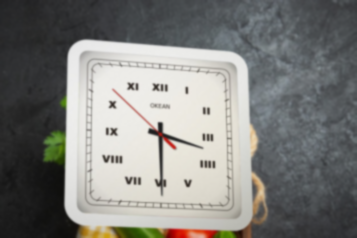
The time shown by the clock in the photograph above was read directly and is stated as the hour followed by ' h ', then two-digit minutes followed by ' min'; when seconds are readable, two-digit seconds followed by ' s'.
3 h 29 min 52 s
